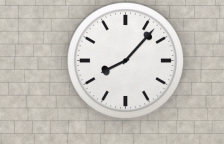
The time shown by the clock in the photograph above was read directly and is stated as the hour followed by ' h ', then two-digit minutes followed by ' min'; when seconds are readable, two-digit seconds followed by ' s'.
8 h 07 min
